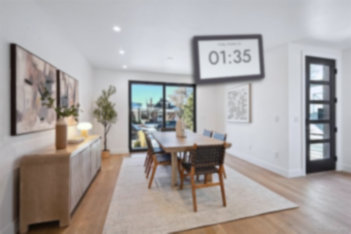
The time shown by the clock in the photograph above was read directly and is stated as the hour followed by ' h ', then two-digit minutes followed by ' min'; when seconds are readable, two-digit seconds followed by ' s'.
1 h 35 min
